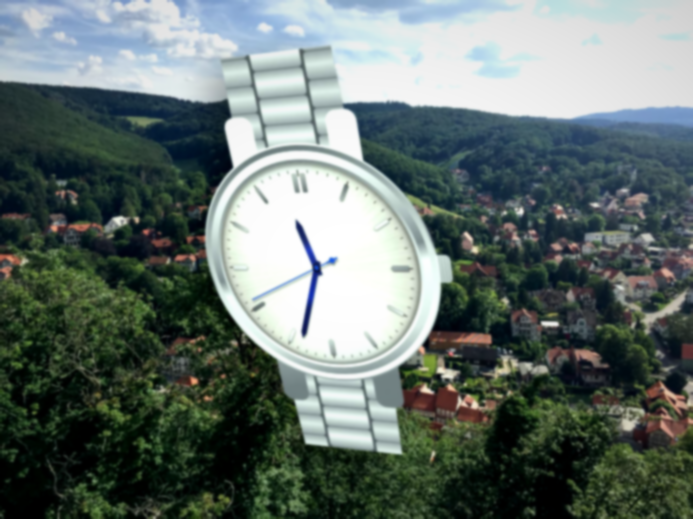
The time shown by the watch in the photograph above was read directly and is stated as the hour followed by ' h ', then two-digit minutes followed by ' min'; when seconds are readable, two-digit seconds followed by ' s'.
11 h 33 min 41 s
